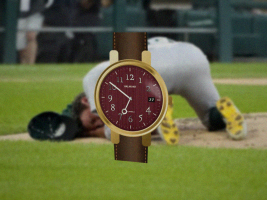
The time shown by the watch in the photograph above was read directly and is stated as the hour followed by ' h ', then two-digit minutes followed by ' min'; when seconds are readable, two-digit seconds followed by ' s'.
6 h 51 min
